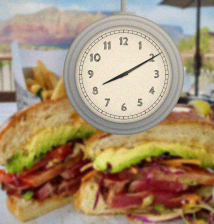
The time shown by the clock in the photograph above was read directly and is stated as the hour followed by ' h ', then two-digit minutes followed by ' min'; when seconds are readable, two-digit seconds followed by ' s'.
8 h 10 min
